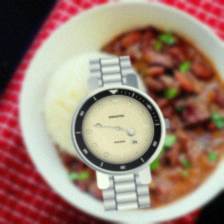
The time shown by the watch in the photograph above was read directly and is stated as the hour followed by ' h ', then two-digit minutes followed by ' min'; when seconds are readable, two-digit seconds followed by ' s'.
3 h 47 min
